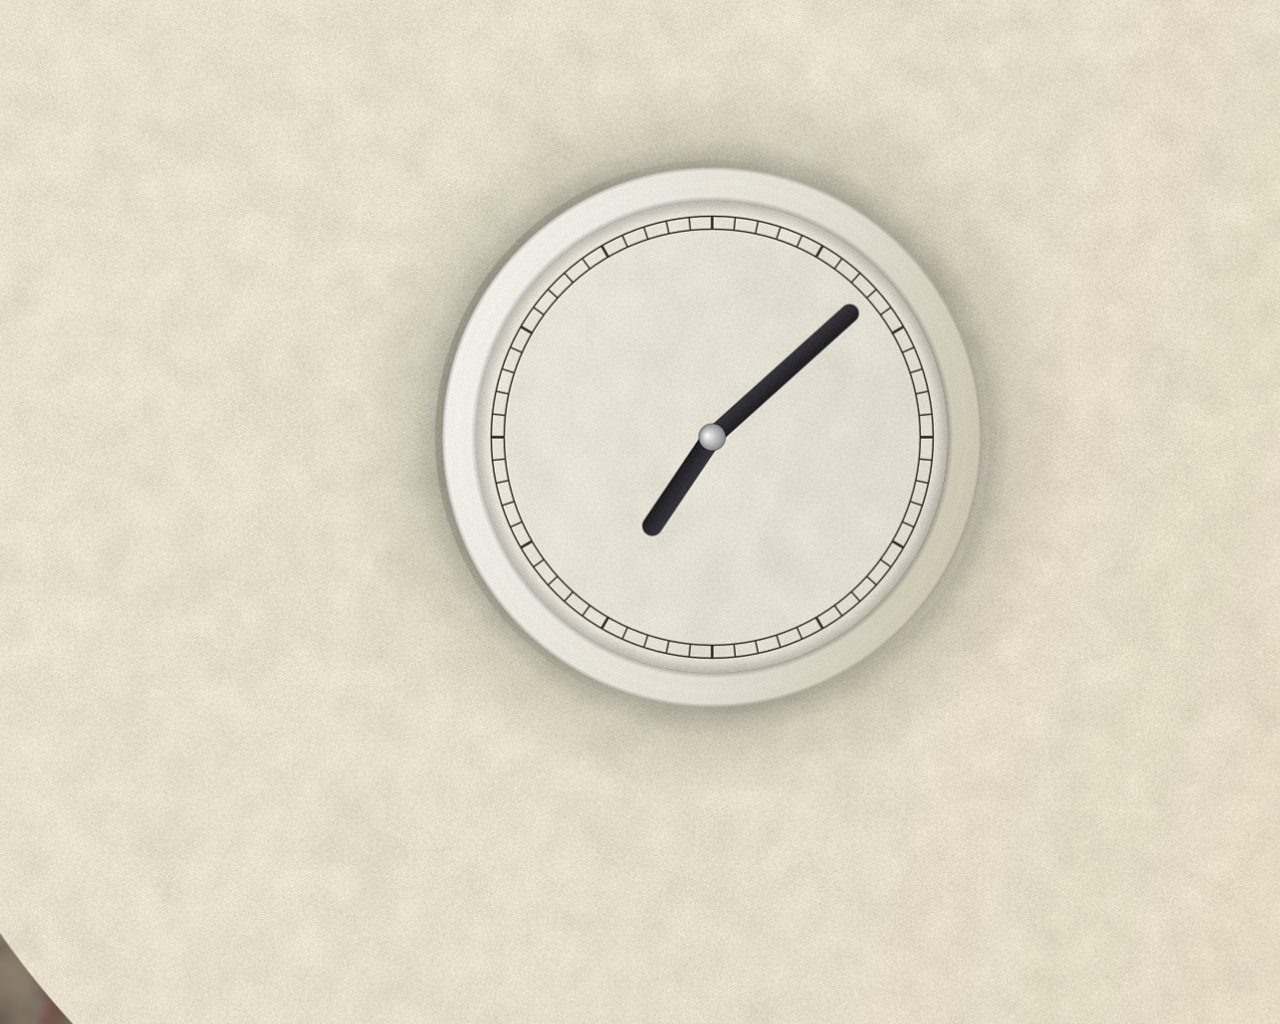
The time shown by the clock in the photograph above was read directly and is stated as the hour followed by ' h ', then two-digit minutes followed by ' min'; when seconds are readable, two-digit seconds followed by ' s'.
7 h 08 min
